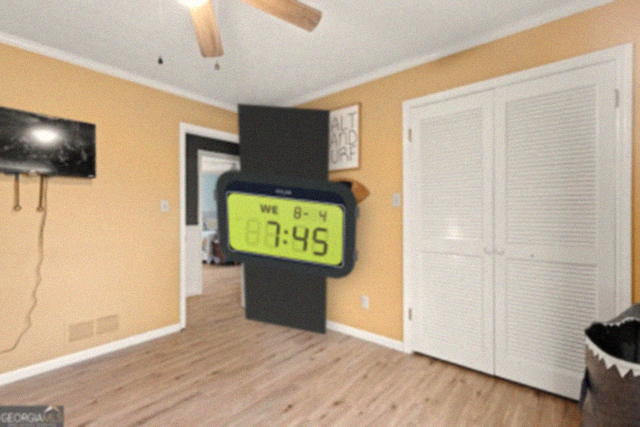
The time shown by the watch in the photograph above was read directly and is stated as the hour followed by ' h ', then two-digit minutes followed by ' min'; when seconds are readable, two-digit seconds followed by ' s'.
7 h 45 min
